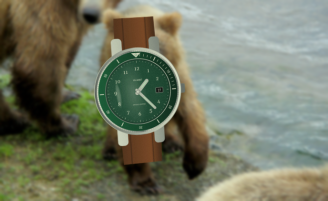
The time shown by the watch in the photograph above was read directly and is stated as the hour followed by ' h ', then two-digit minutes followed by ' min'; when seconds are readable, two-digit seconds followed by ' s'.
1 h 23 min
